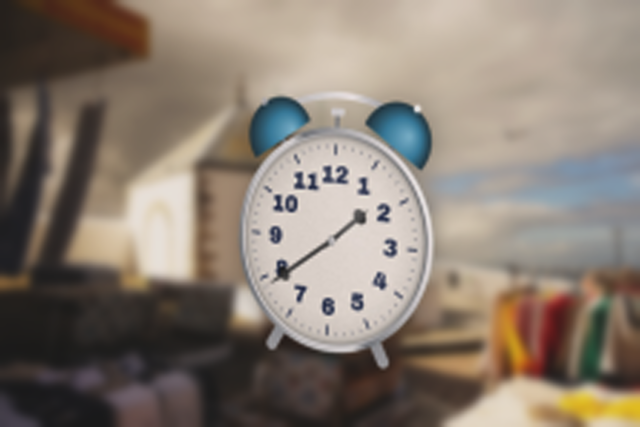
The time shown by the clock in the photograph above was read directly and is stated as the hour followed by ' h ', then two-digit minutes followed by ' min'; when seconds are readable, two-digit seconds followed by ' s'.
1 h 39 min
